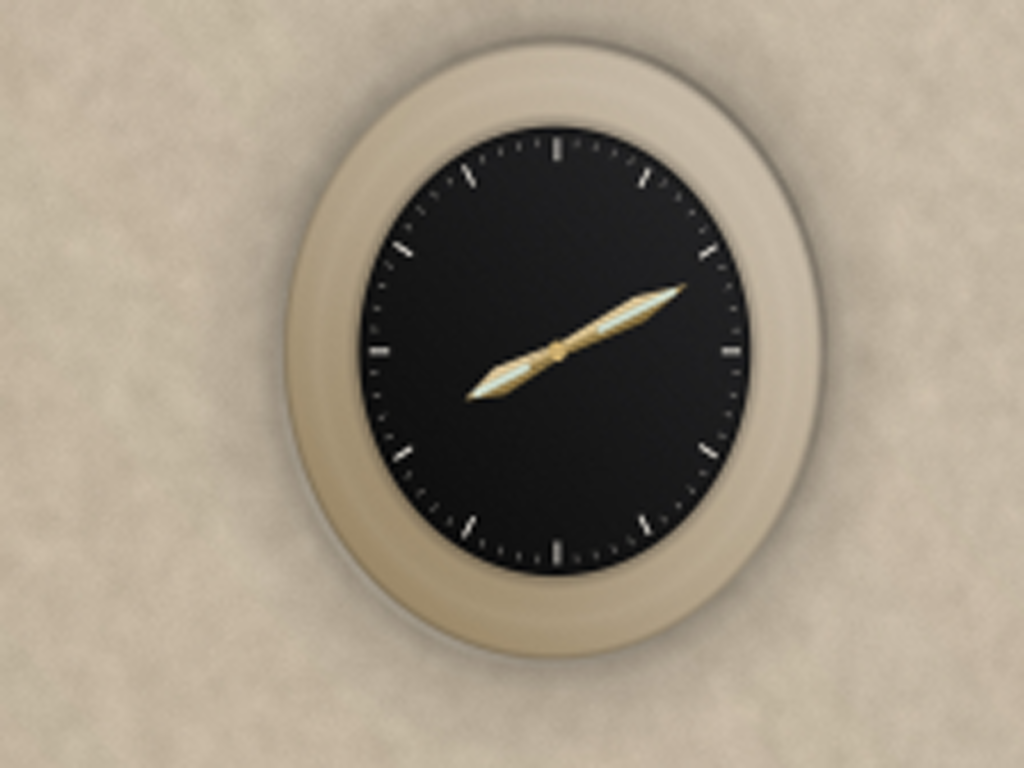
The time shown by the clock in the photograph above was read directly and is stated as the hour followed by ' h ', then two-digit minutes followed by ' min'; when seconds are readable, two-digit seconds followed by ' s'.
8 h 11 min
